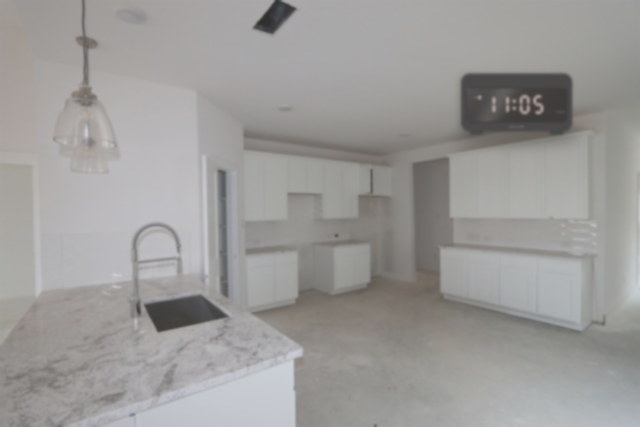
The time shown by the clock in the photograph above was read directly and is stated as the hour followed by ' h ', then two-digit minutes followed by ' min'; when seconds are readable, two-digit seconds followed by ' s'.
11 h 05 min
